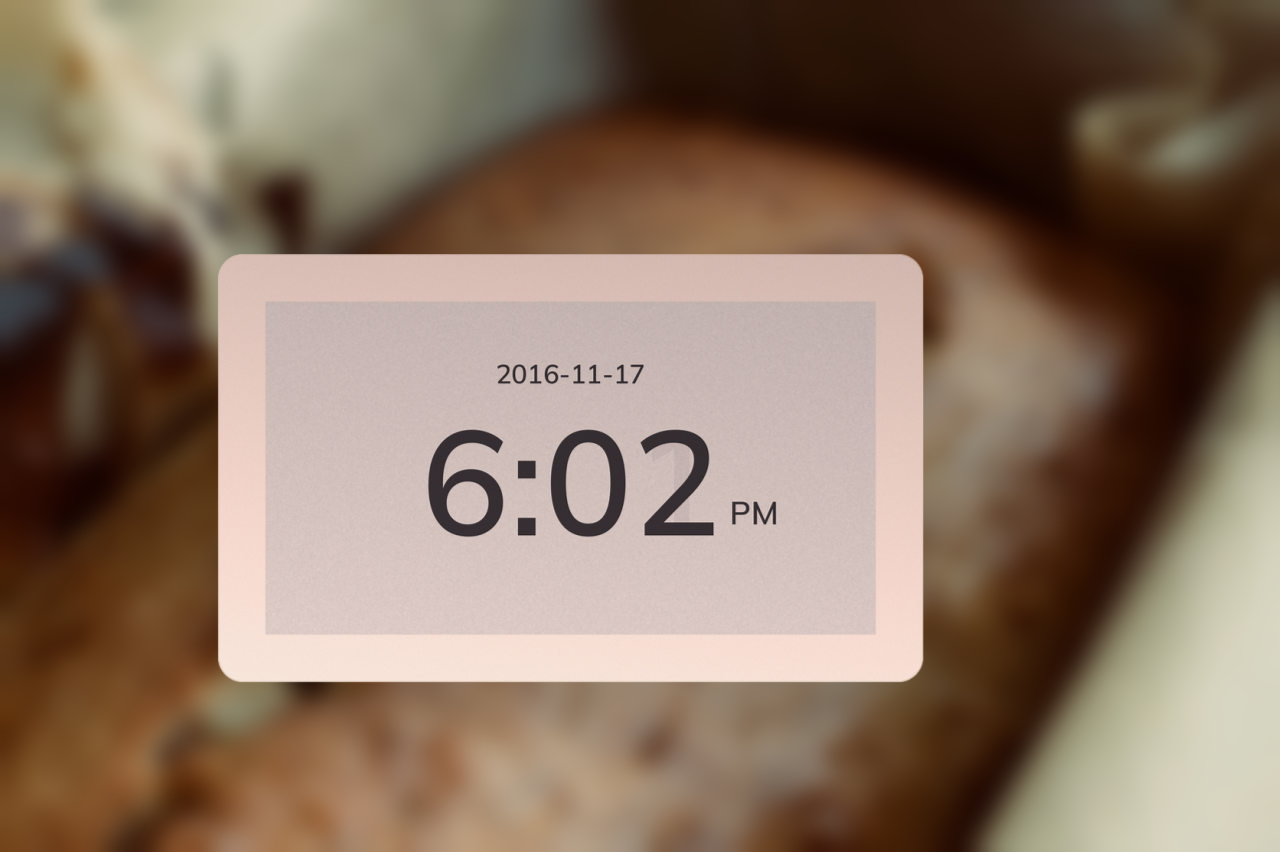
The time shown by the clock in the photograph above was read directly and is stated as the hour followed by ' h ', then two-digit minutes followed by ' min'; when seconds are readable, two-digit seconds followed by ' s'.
6 h 02 min
